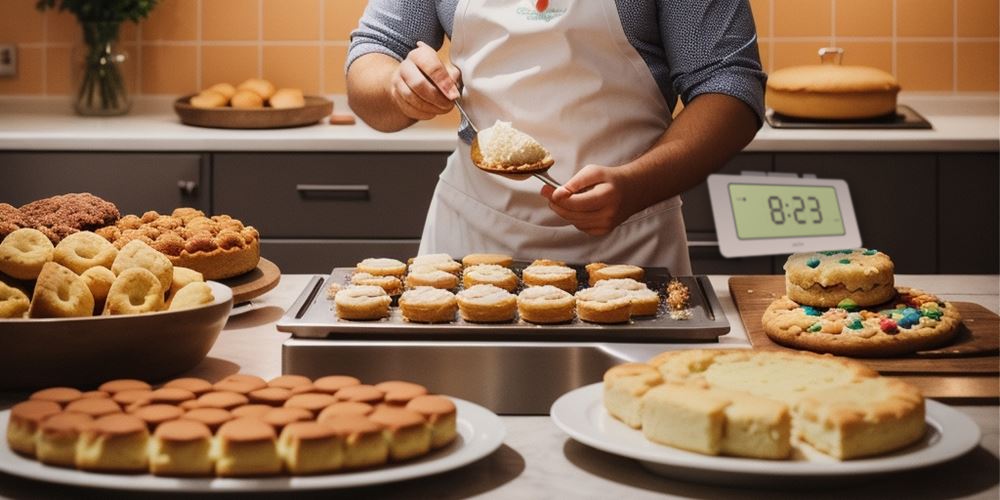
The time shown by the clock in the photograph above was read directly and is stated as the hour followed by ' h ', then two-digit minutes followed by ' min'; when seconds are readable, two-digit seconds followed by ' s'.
8 h 23 min
